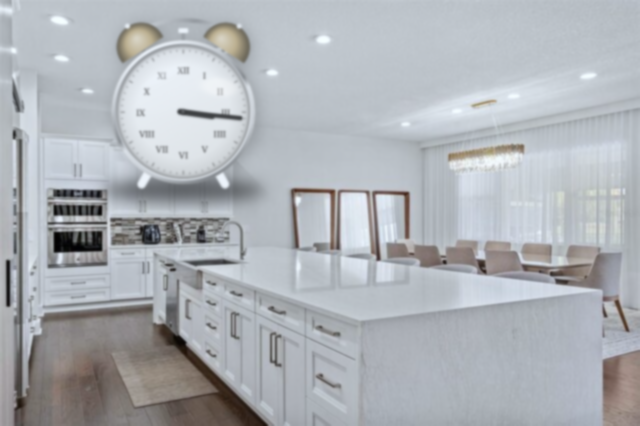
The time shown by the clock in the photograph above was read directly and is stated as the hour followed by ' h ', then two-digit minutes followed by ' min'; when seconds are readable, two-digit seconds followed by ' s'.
3 h 16 min
